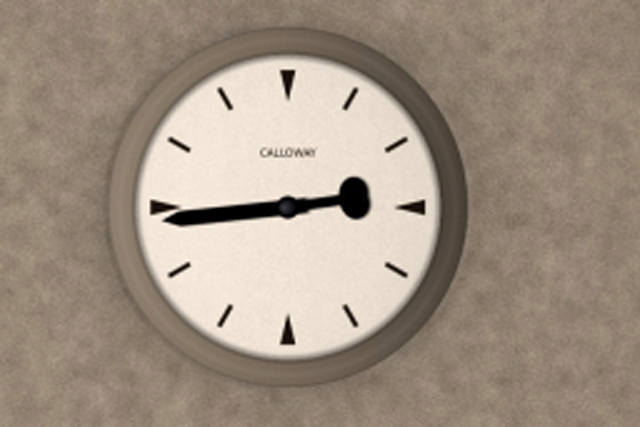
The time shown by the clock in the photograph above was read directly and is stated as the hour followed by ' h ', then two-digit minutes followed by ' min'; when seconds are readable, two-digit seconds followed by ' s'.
2 h 44 min
